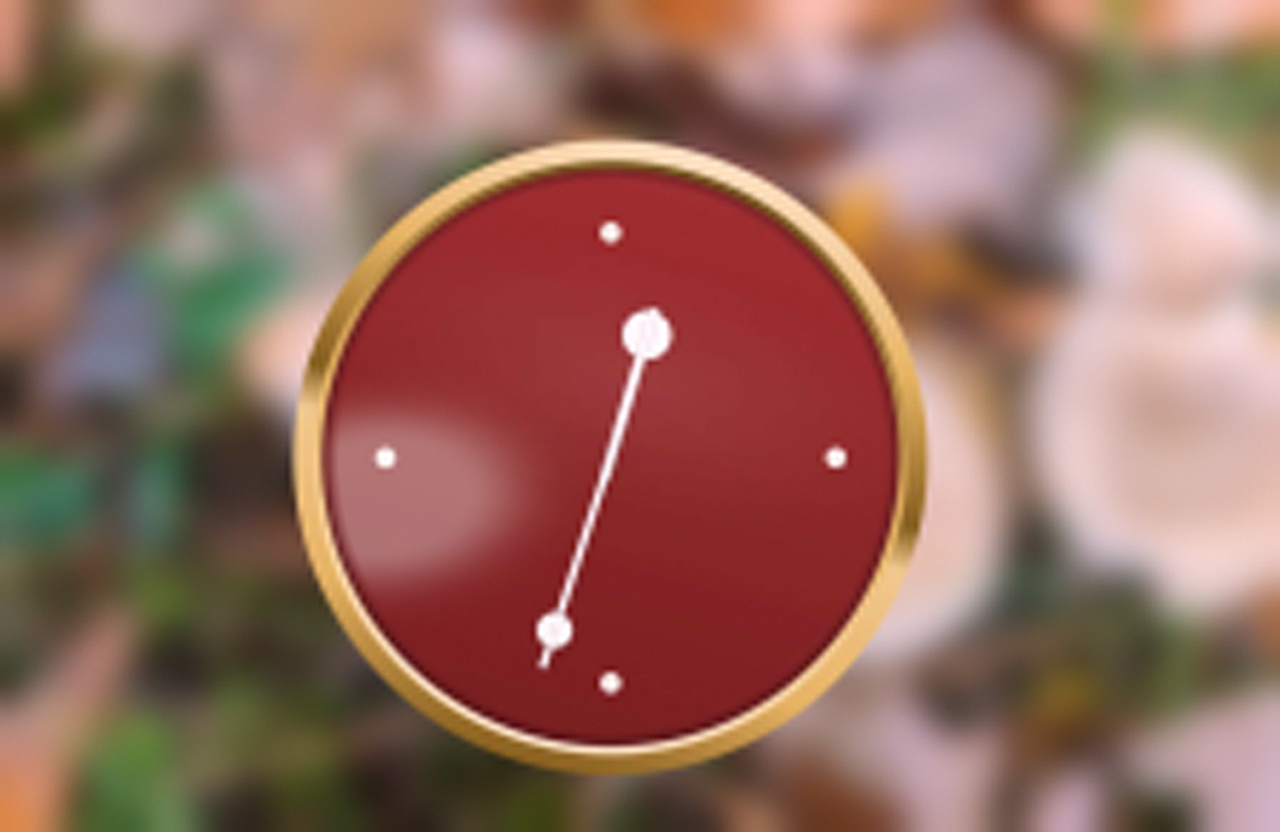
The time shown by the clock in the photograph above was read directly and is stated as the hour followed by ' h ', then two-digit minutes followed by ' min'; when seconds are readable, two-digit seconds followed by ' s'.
12 h 33 min
